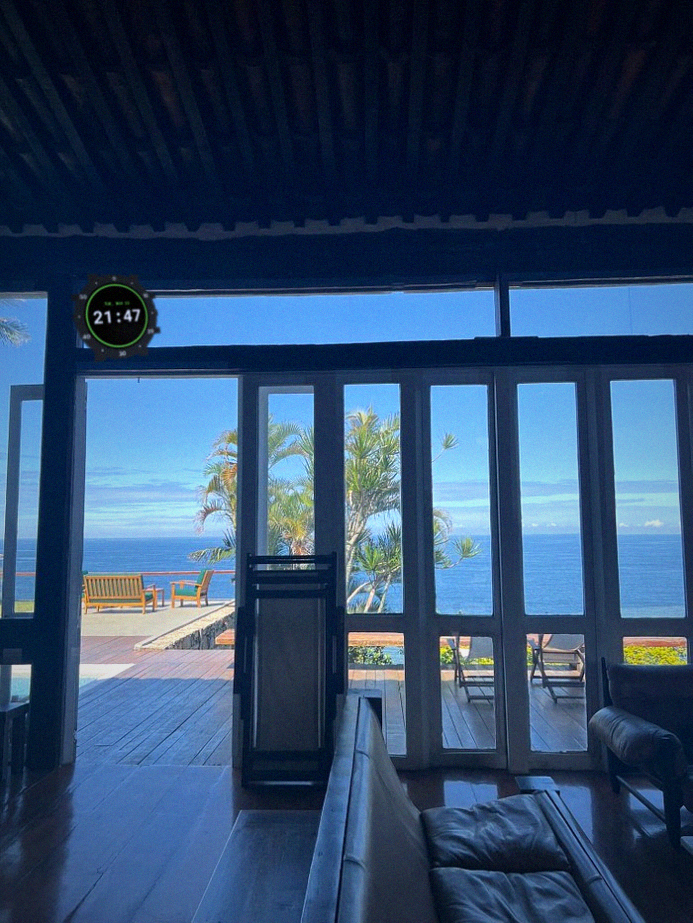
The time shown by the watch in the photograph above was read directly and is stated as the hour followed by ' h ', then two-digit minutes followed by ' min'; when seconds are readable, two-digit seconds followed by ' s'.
21 h 47 min
